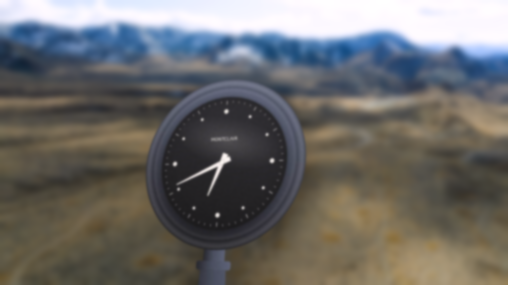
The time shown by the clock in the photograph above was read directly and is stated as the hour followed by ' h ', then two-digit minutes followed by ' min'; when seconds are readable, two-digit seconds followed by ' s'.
6 h 41 min
